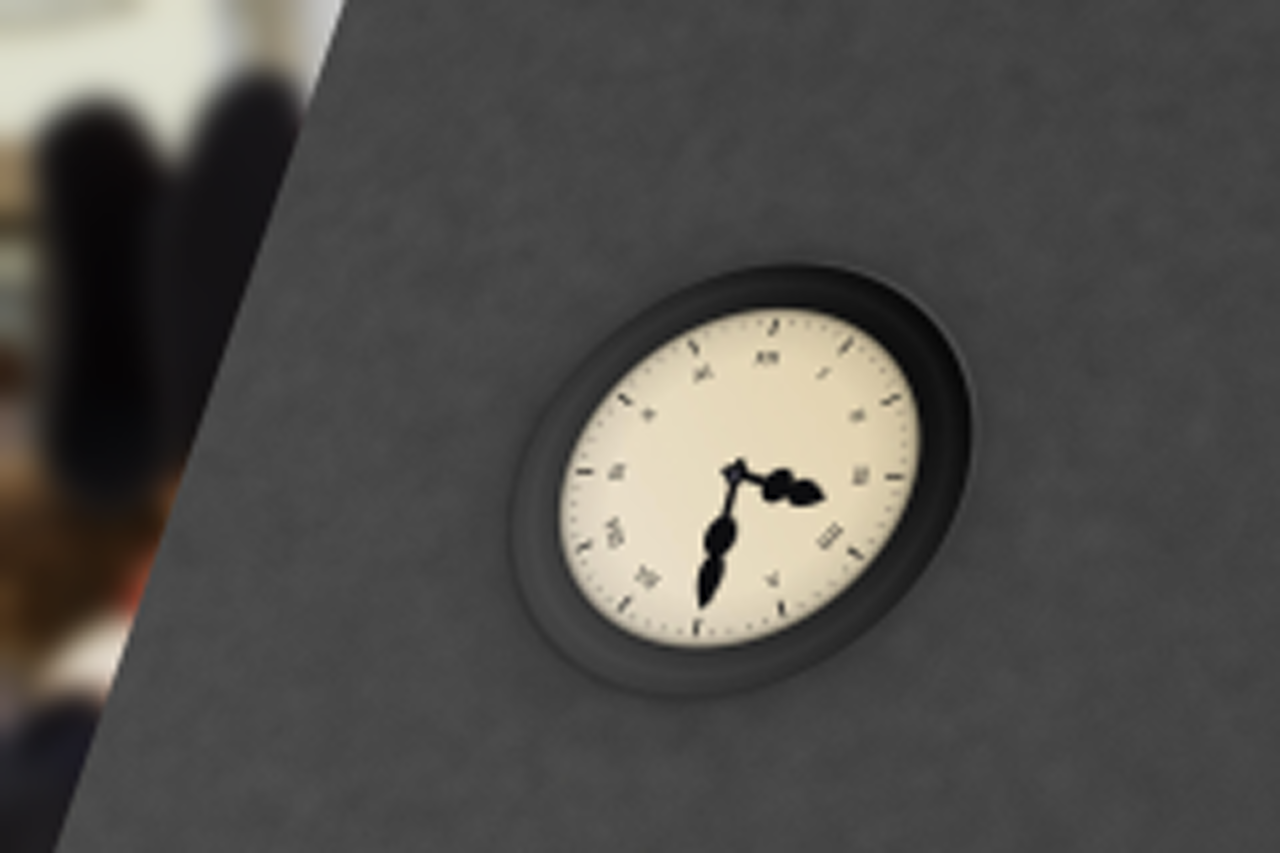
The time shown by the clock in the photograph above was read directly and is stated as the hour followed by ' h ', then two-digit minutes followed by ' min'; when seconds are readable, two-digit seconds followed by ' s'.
3 h 30 min
